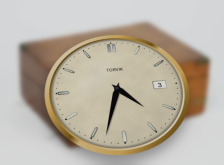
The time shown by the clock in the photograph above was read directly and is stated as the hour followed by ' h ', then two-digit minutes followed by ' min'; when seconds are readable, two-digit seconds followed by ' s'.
4 h 33 min
